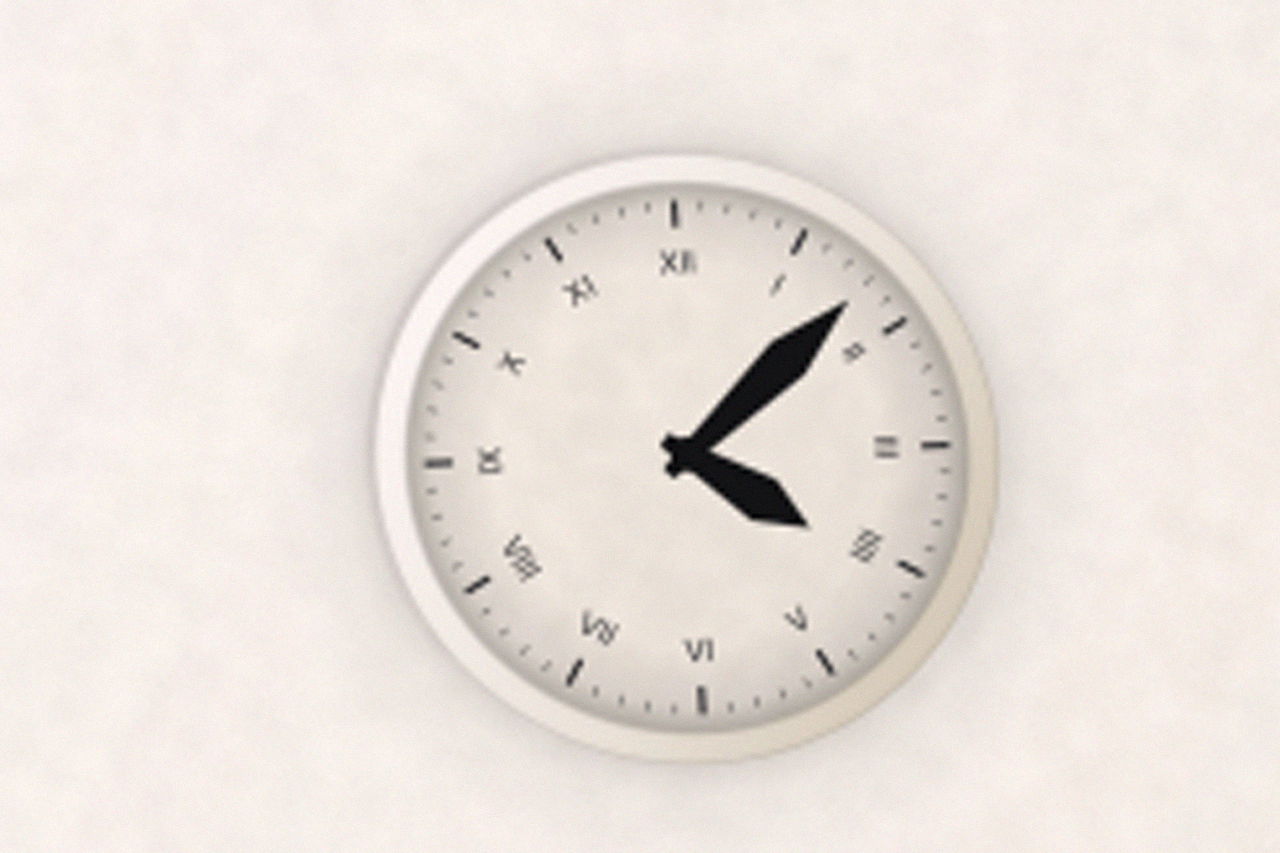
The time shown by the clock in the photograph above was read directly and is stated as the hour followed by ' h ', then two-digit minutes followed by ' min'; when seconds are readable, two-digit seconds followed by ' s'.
4 h 08 min
